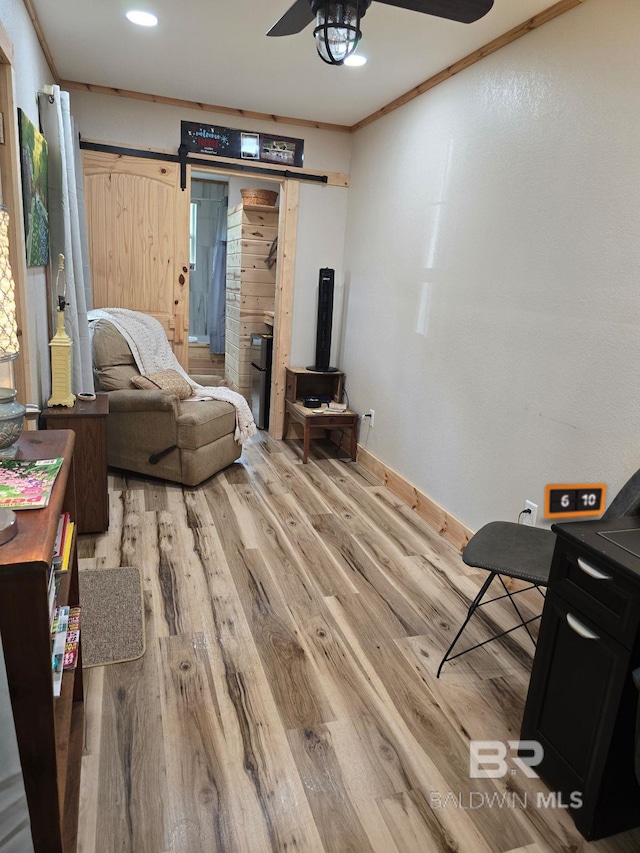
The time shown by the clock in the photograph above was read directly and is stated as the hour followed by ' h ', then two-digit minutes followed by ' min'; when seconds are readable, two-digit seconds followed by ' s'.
6 h 10 min
